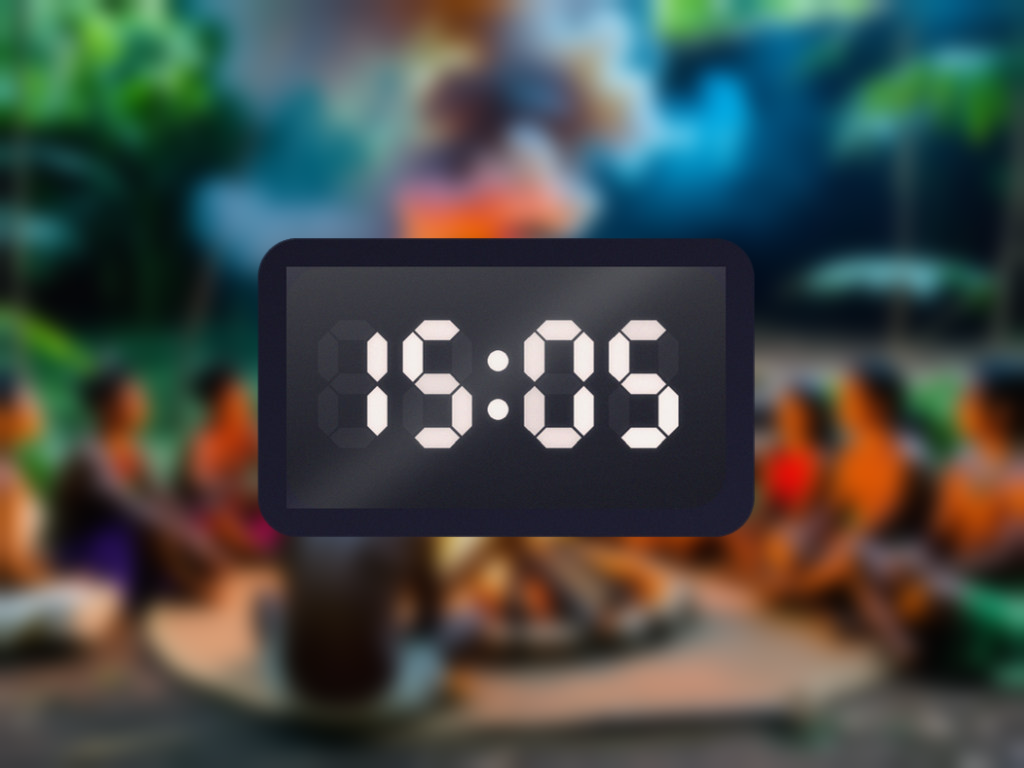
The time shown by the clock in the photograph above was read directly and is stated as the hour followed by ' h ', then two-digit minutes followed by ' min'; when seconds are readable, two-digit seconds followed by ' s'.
15 h 05 min
